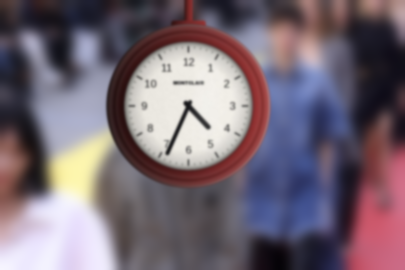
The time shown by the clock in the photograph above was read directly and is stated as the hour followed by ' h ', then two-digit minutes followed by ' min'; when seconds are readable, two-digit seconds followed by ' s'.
4 h 34 min
